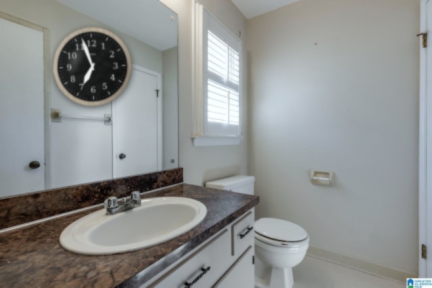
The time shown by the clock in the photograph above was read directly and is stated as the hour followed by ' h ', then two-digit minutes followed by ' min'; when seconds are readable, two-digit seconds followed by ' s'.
6 h 57 min
